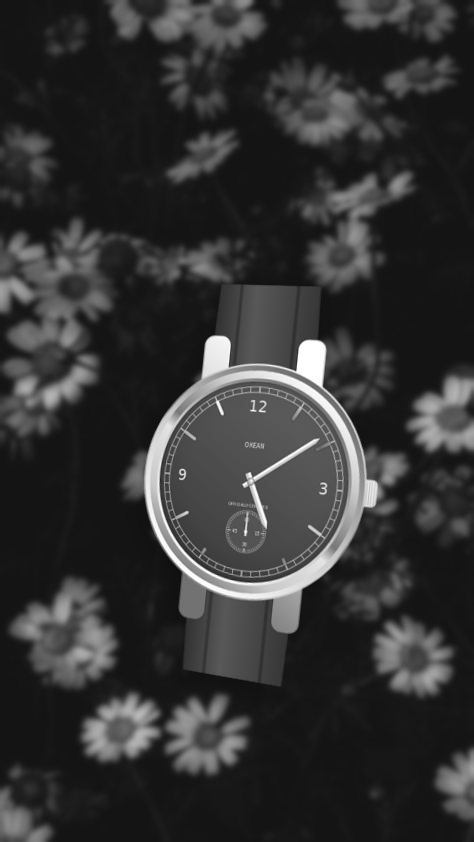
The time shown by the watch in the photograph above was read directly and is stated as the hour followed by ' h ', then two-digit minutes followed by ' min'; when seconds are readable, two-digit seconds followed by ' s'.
5 h 09 min
